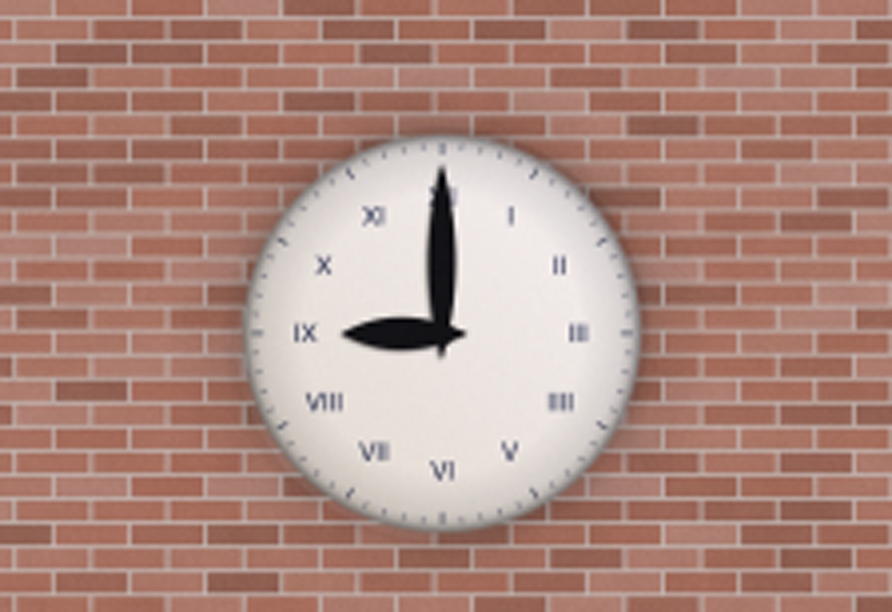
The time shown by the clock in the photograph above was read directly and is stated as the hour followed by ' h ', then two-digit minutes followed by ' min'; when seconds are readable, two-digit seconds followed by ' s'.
9 h 00 min
